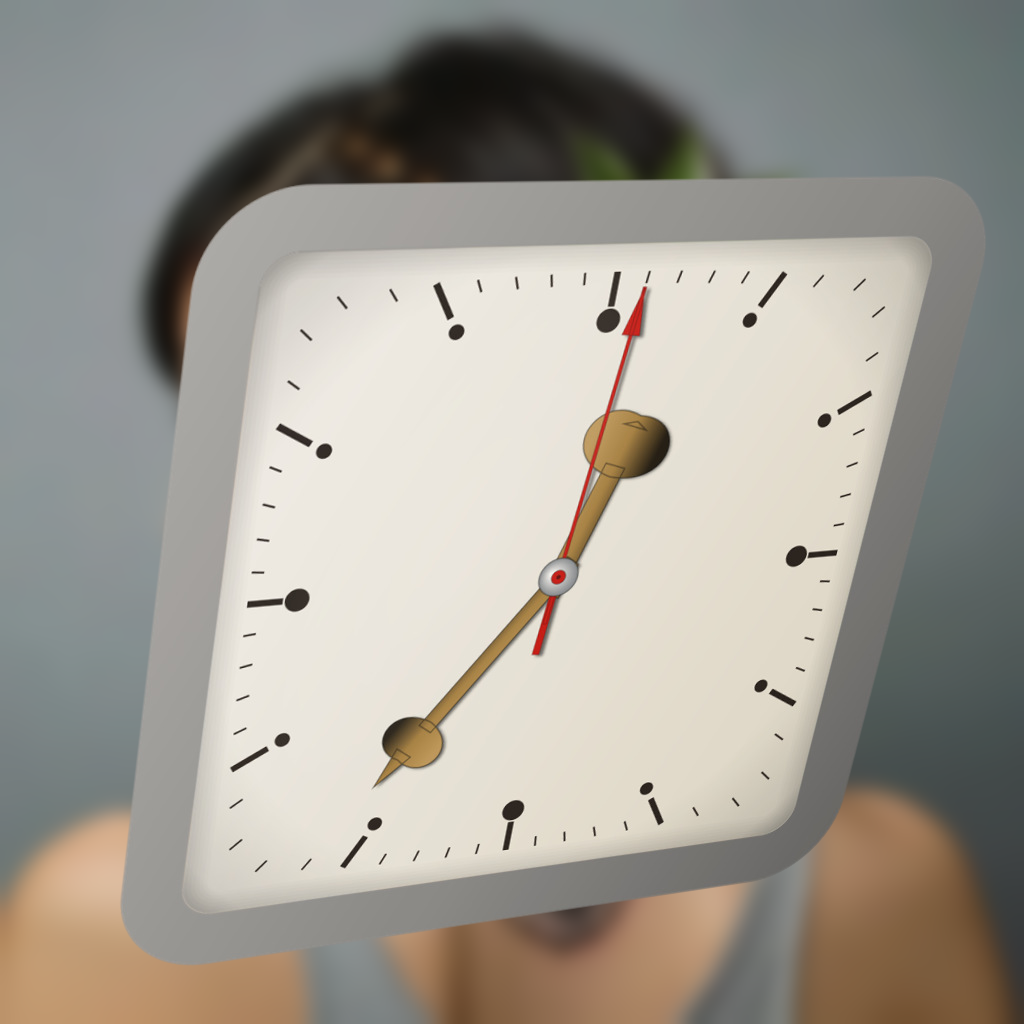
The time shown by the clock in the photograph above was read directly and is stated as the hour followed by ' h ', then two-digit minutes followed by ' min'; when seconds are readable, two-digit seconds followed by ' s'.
12 h 36 min 01 s
